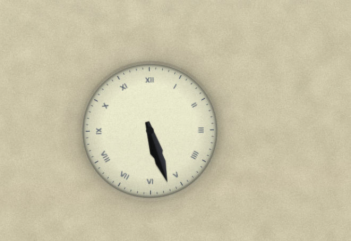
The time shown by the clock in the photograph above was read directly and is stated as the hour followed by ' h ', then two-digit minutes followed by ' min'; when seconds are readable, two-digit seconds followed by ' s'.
5 h 27 min
